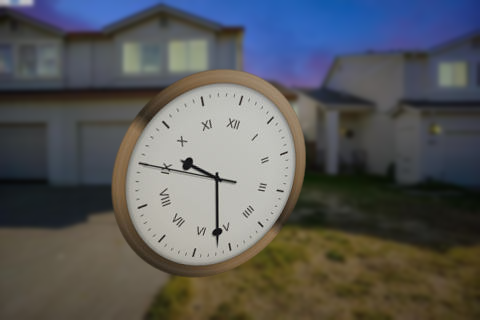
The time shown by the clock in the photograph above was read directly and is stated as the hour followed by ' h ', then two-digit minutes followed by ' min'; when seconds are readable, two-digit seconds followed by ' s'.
9 h 26 min 45 s
